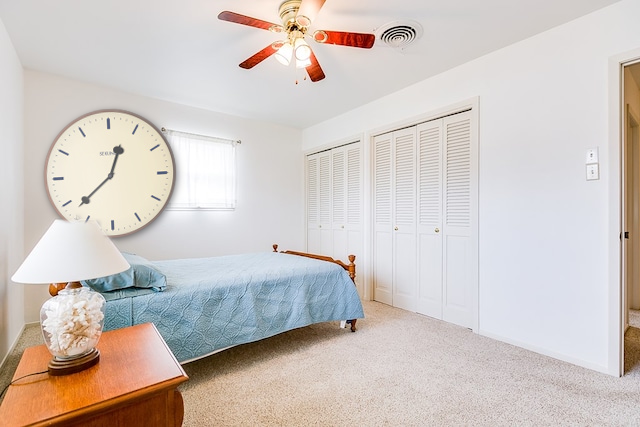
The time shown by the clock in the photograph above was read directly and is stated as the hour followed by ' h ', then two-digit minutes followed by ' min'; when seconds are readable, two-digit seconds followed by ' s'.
12 h 38 min
